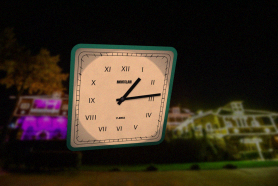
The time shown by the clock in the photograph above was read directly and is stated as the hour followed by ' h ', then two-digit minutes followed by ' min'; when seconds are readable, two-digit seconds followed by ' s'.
1 h 14 min
